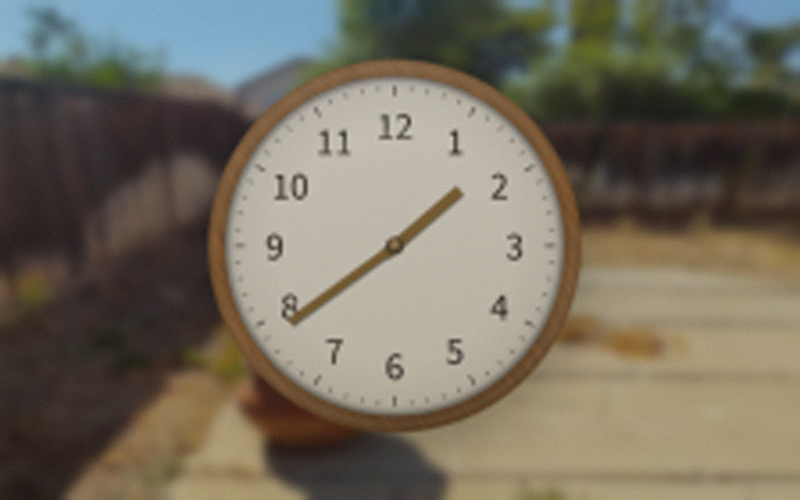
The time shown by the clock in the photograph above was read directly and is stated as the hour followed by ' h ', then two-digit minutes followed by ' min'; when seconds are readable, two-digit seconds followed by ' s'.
1 h 39 min
